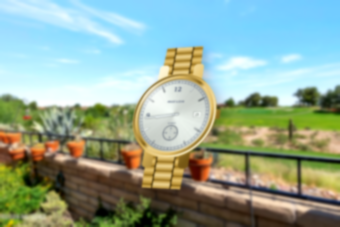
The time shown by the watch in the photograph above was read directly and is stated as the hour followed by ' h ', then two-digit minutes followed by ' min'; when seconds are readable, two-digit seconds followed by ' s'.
8 h 44 min
